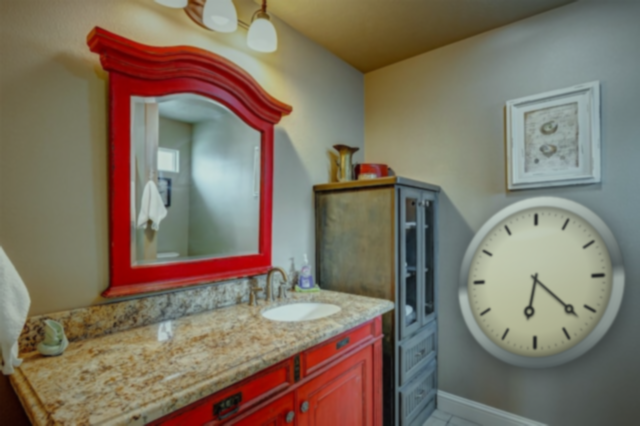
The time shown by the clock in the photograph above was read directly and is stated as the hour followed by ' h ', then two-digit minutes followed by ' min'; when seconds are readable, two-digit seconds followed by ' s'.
6 h 22 min
